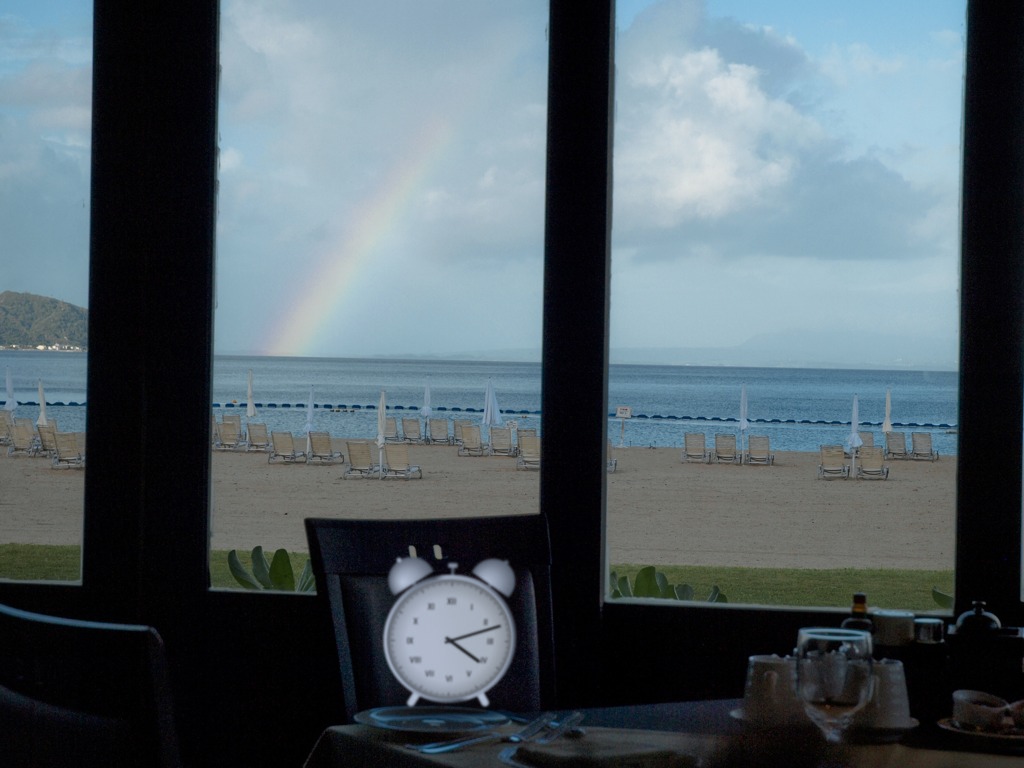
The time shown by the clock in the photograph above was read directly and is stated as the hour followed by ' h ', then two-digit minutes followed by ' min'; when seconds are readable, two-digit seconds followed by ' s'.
4 h 12 min
